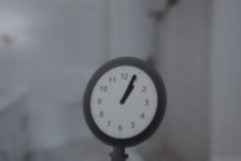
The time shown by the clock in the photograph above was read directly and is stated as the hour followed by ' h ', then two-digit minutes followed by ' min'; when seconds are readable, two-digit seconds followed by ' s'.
1 h 04 min
